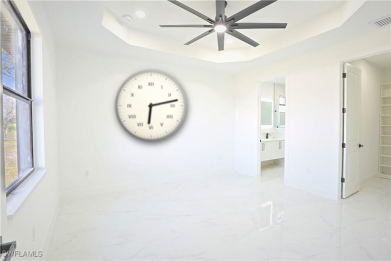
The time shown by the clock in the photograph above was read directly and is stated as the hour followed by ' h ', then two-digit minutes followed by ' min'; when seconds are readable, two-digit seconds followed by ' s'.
6 h 13 min
